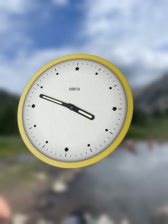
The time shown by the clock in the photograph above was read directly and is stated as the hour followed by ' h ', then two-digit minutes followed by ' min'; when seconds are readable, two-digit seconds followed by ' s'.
3 h 48 min
